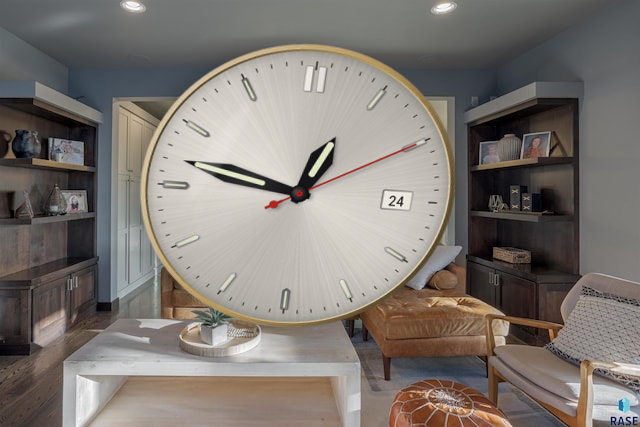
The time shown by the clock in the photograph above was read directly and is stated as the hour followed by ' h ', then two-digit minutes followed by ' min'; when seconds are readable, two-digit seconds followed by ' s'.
12 h 47 min 10 s
